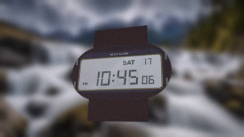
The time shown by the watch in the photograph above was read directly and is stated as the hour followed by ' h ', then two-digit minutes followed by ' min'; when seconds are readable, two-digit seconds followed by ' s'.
10 h 45 min 06 s
